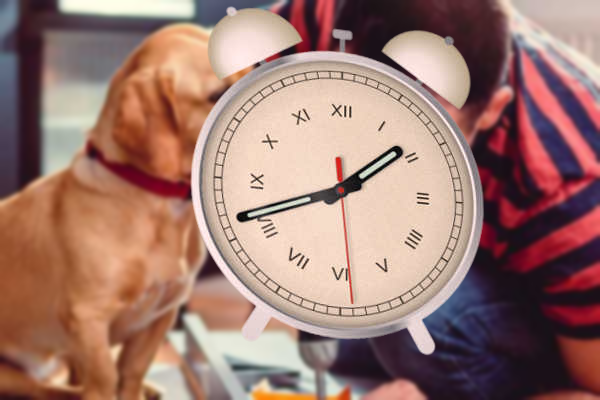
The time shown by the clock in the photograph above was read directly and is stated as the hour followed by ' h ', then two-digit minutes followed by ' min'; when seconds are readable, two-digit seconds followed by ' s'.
1 h 41 min 29 s
